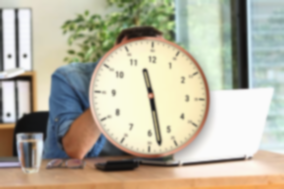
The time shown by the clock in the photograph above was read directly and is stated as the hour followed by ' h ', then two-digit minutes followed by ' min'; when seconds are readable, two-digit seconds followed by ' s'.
11 h 28 min
